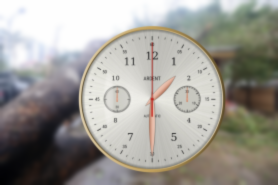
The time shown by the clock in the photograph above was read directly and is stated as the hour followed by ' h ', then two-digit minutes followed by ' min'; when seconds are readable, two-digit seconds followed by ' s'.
1 h 30 min
